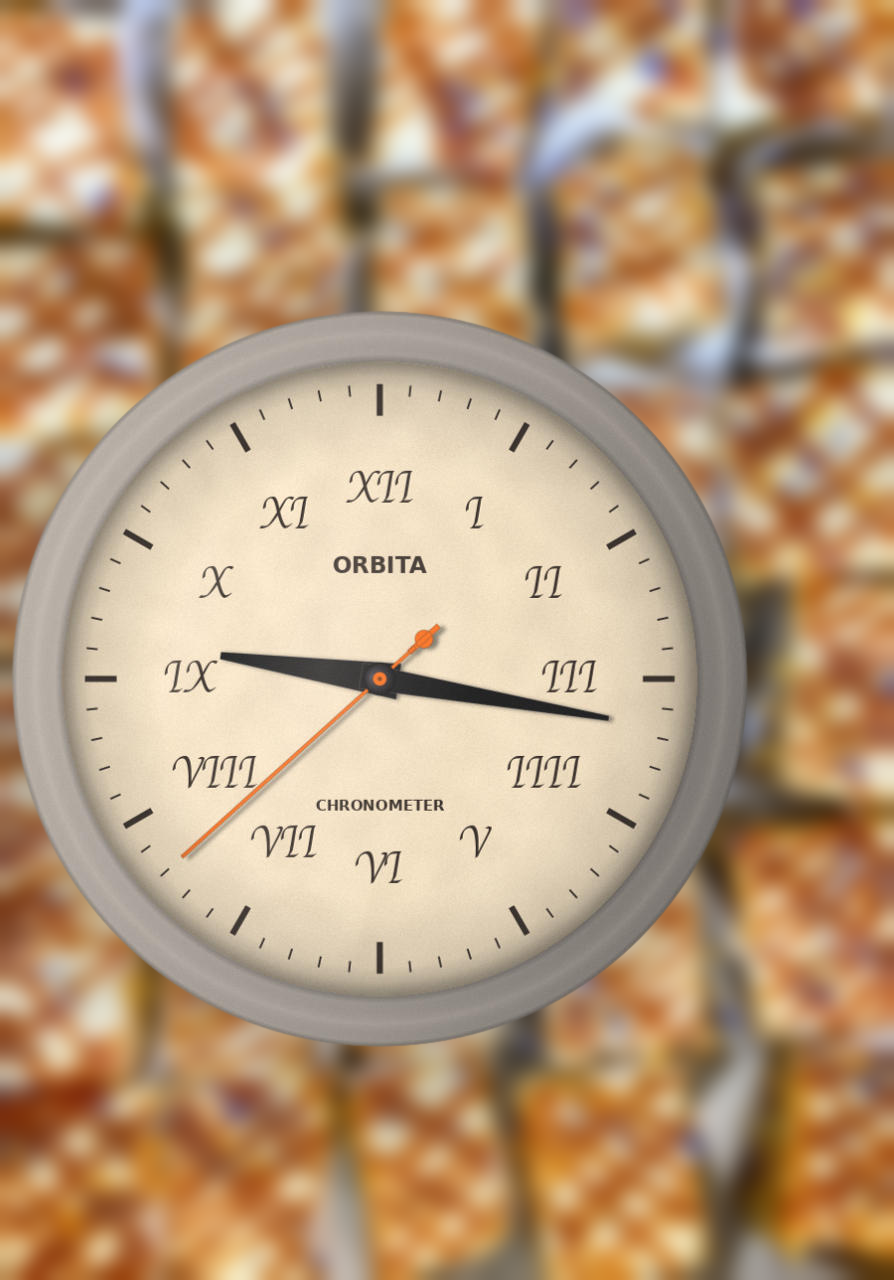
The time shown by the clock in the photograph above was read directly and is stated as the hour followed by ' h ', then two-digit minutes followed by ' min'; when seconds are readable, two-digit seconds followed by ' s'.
9 h 16 min 38 s
